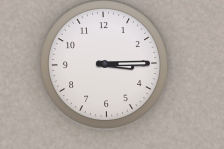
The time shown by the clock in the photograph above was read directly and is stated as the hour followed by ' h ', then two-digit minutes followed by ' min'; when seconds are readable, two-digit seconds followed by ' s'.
3 h 15 min
